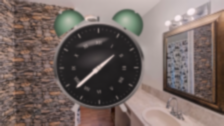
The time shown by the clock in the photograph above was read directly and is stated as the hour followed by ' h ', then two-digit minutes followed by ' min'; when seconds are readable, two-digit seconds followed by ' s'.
1 h 38 min
